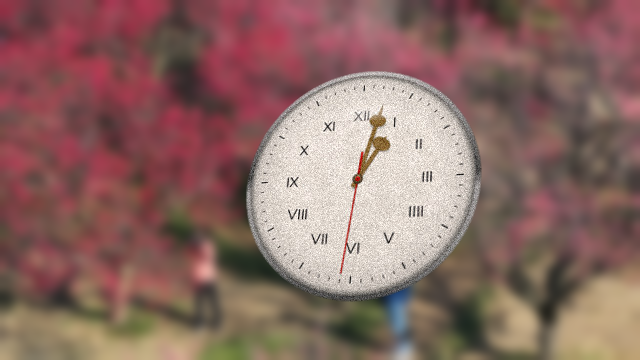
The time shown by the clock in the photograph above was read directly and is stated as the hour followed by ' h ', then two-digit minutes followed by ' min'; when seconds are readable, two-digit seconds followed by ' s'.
1 h 02 min 31 s
